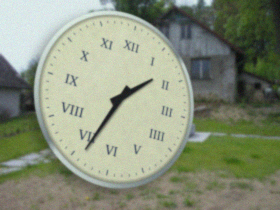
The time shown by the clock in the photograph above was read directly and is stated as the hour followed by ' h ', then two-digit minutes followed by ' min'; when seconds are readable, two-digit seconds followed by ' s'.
1 h 34 min
